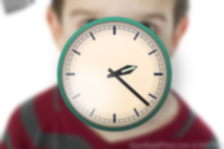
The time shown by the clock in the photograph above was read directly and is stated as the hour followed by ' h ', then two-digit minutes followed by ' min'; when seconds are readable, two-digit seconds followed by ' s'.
2 h 22 min
